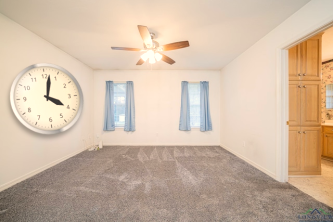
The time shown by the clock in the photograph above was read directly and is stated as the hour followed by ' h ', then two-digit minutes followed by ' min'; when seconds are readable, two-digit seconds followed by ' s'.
4 h 02 min
